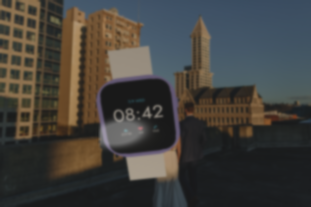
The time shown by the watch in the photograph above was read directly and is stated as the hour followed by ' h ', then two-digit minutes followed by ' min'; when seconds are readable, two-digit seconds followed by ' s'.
8 h 42 min
